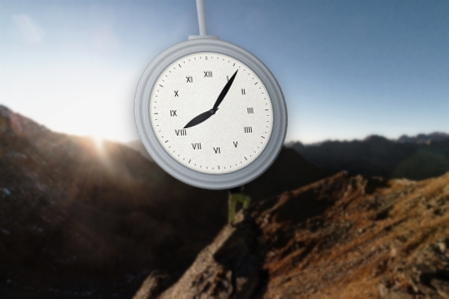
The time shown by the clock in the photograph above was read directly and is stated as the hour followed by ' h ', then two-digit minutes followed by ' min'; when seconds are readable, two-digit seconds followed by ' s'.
8 h 06 min
